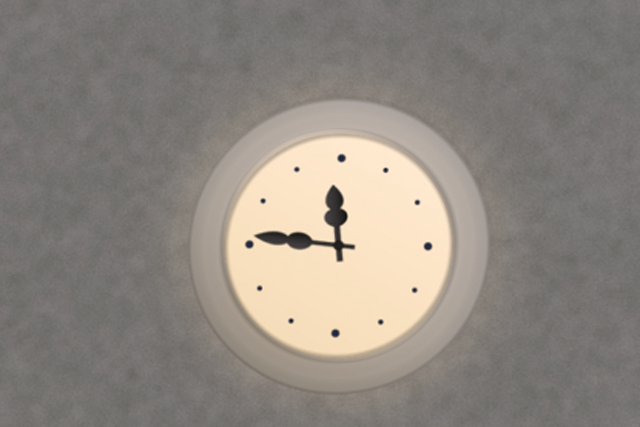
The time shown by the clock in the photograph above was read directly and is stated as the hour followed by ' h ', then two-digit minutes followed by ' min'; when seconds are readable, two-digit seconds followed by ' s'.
11 h 46 min
